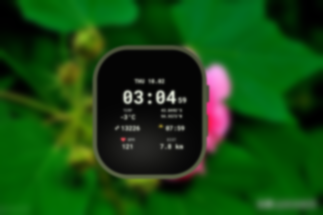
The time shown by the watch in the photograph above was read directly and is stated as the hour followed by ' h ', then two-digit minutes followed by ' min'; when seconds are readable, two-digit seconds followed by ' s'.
3 h 04 min
